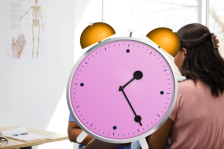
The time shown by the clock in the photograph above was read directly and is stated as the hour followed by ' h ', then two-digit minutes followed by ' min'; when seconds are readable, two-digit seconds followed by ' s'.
1 h 24 min
